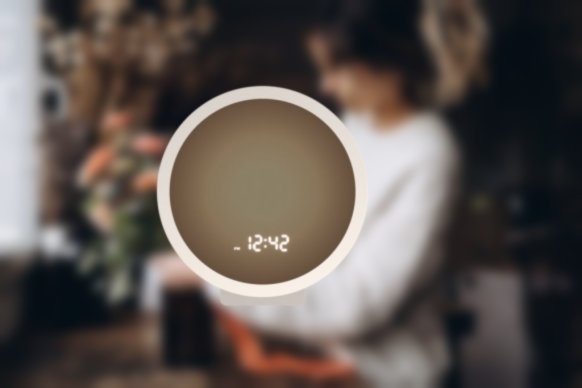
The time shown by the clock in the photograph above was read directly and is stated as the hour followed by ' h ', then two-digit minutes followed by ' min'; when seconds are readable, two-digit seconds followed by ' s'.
12 h 42 min
